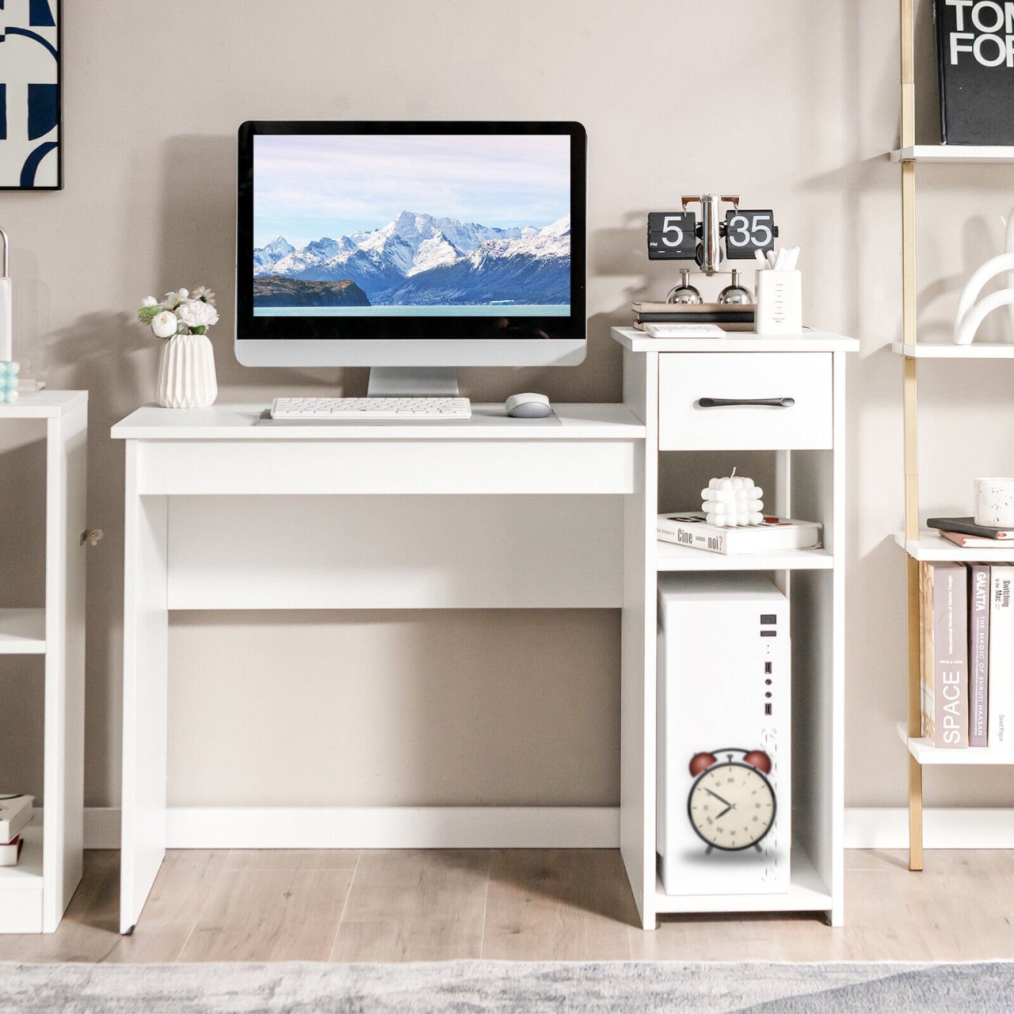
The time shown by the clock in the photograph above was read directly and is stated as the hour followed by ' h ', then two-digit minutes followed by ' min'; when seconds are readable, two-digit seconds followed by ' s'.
7 h 51 min
